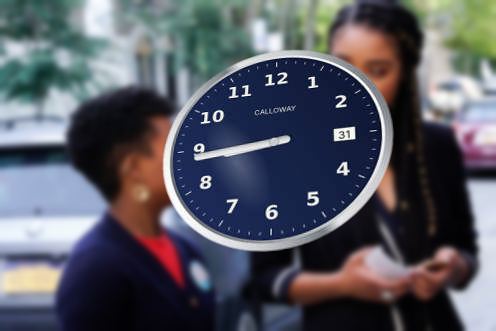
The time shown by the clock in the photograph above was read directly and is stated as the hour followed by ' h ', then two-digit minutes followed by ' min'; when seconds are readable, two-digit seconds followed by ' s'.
8 h 44 min
